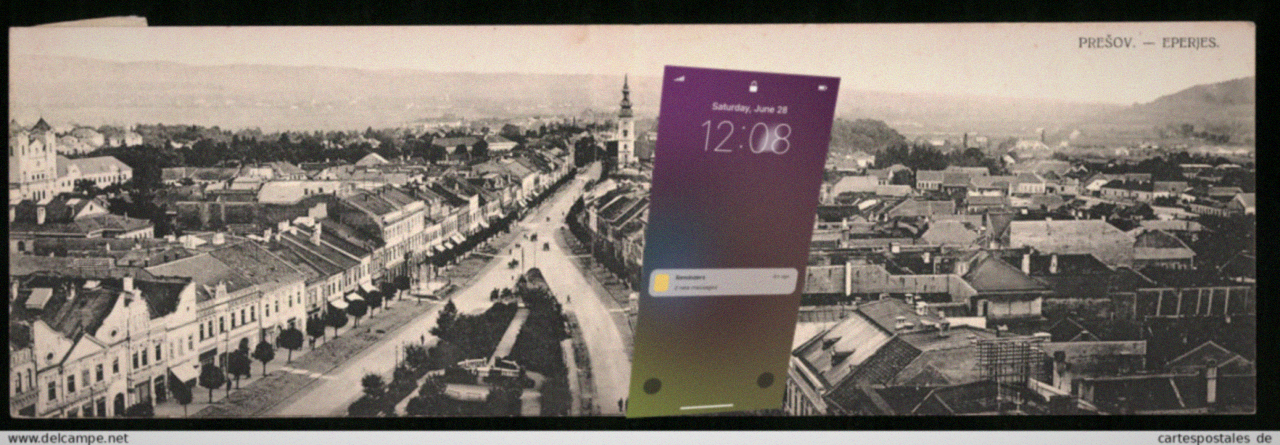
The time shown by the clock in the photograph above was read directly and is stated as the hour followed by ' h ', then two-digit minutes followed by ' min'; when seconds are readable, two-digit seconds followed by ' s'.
12 h 08 min
